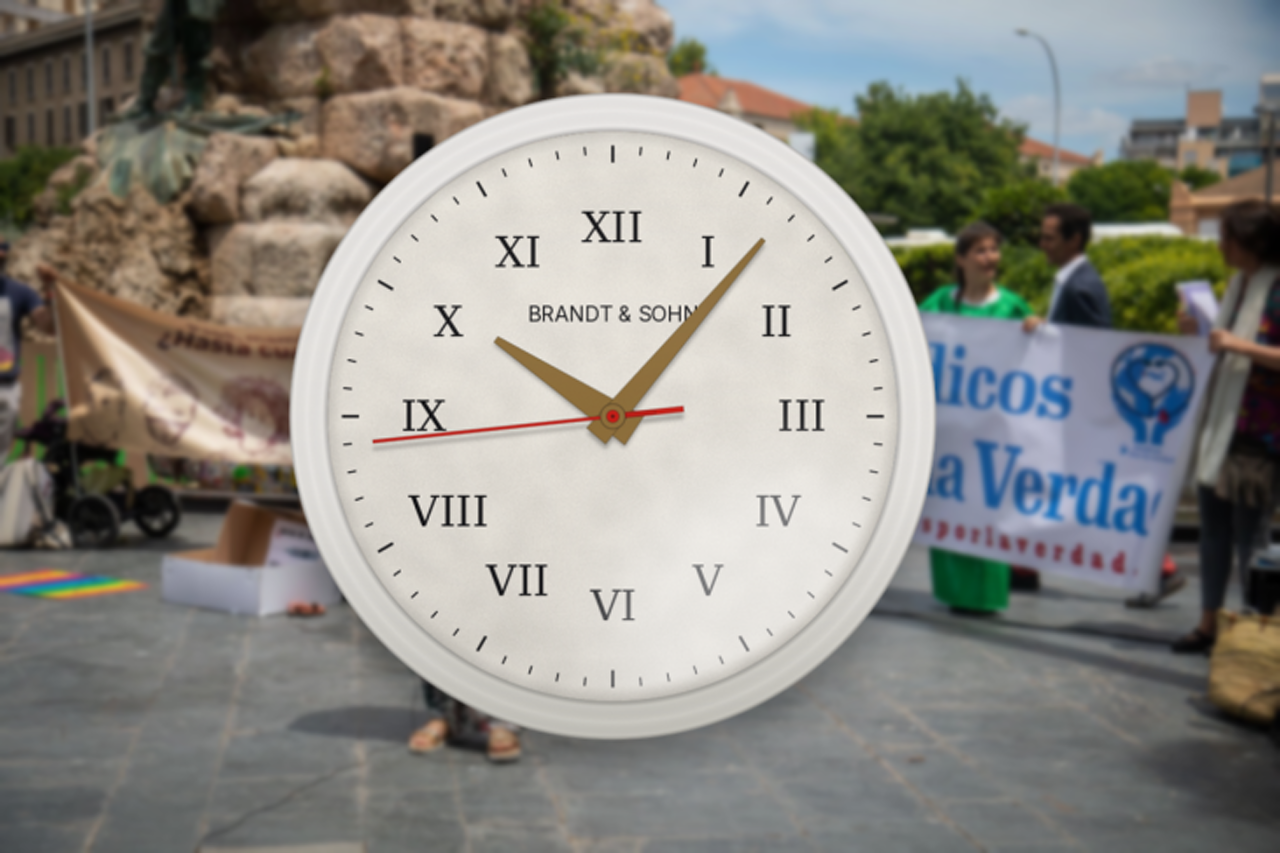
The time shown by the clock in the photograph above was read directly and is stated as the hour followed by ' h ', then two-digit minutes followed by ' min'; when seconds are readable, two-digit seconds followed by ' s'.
10 h 06 min 44 s
